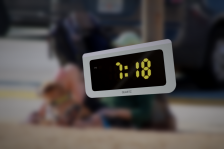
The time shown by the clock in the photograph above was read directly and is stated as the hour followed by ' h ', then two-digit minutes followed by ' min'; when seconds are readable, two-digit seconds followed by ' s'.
7 h 18 min
